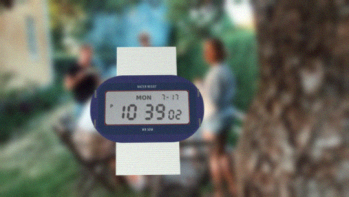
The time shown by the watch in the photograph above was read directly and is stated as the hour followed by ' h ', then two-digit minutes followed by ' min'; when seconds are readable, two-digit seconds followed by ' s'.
10 h 39 min 02 s
